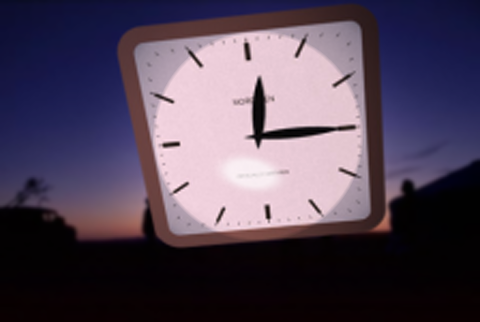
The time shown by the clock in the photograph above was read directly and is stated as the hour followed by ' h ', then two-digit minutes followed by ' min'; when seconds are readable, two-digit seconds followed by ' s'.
12 h 15 min
